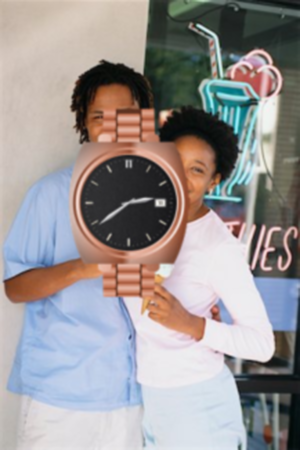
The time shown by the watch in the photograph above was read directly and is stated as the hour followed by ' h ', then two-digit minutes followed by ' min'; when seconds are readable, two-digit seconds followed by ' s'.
2 h 39 min
